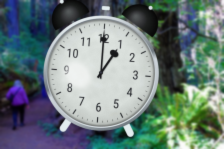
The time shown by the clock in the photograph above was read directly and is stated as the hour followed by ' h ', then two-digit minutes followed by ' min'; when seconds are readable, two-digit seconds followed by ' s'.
1 h 00 min
